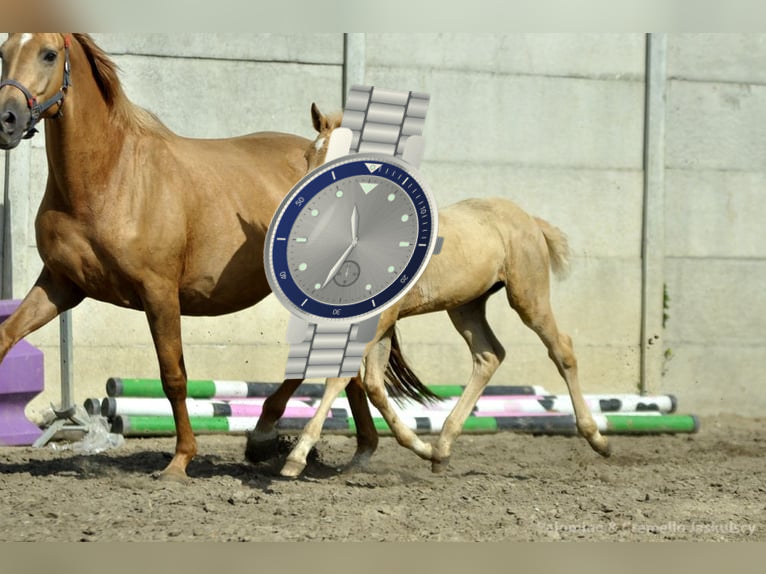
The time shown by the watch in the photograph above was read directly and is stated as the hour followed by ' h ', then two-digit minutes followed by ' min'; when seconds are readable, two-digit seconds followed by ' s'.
11 h 34 min
